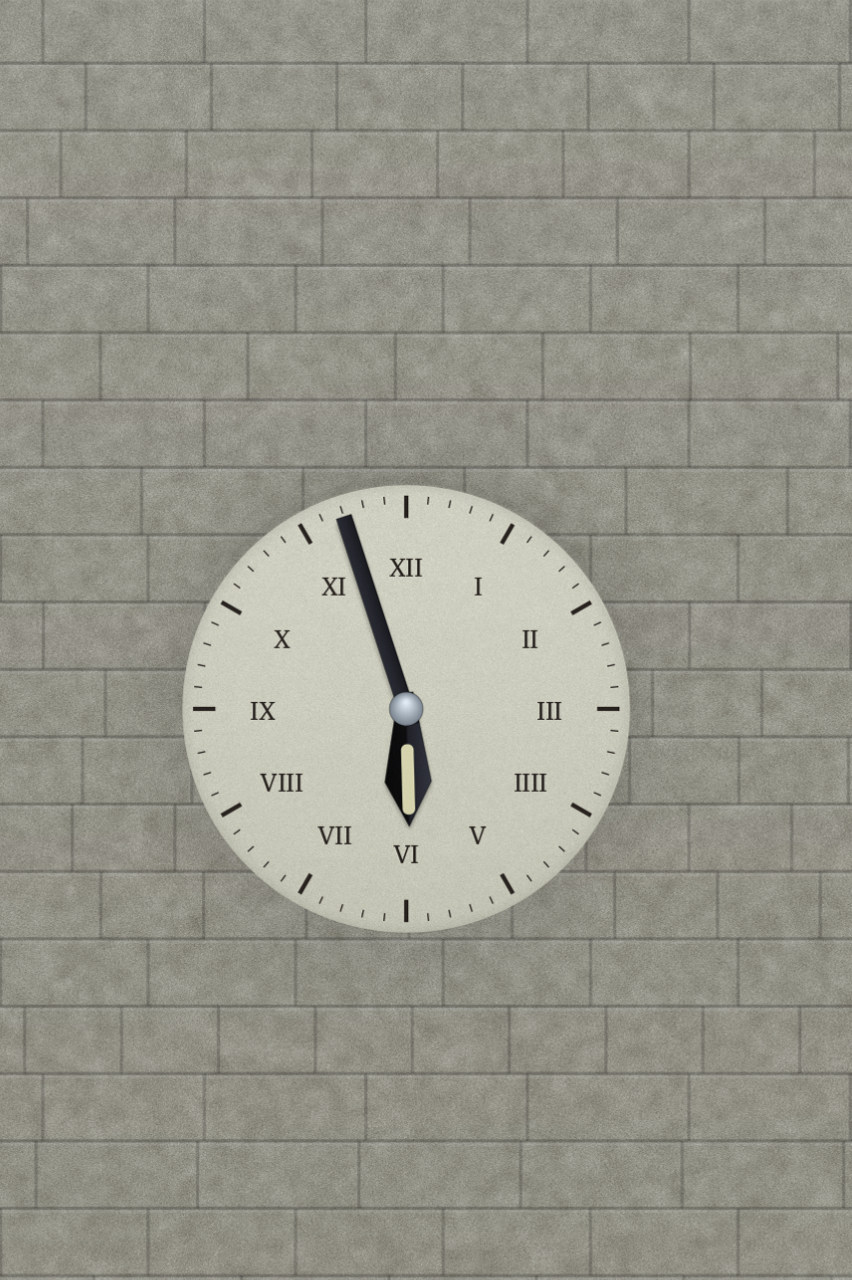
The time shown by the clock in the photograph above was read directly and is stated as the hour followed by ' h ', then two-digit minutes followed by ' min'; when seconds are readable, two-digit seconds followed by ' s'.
5 h 57 min
